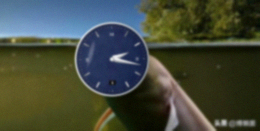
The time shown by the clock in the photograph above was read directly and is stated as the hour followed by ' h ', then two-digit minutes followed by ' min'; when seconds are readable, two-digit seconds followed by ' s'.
2 h 17 min
